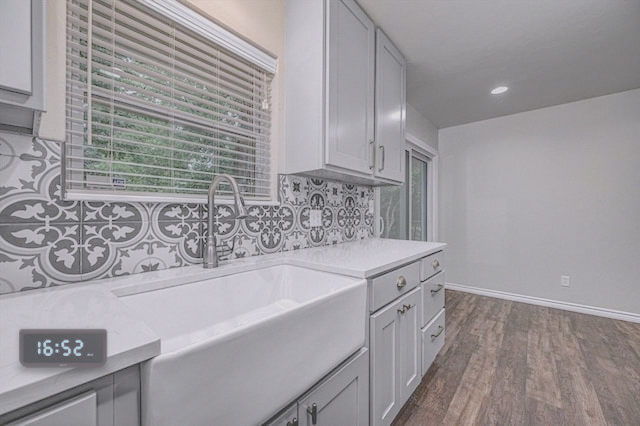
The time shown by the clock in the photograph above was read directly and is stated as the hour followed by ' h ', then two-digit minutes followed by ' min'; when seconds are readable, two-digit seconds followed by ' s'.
16 h 52 min
